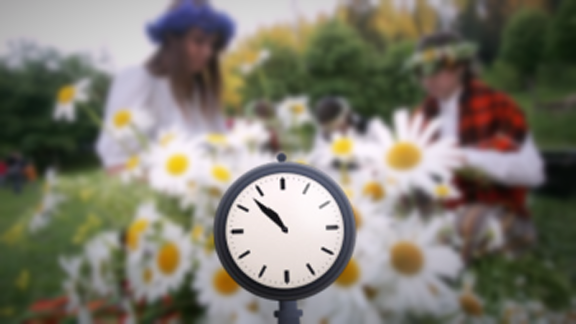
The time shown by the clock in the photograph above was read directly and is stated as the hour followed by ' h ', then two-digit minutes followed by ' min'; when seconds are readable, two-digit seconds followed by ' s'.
10 h 53 min
